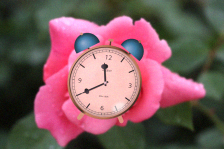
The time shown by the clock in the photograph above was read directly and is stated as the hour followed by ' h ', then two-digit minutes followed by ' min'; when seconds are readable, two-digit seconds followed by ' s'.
11 h 40 min
